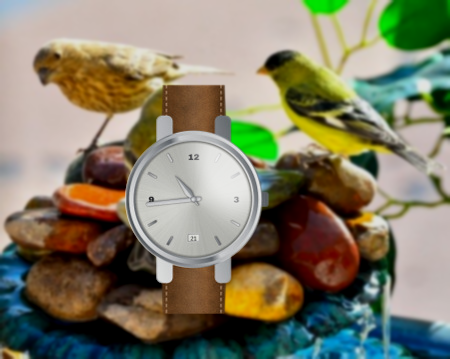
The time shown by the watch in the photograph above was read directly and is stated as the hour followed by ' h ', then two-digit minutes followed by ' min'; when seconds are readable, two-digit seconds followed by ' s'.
10 h 44 min
